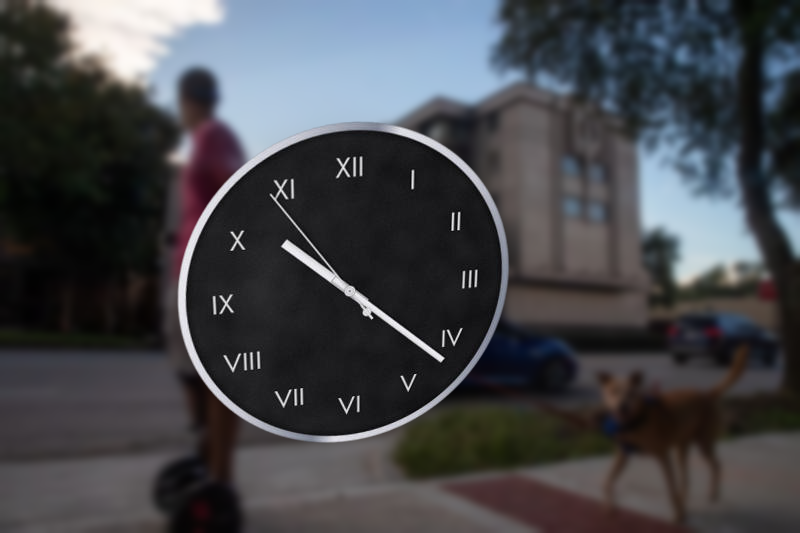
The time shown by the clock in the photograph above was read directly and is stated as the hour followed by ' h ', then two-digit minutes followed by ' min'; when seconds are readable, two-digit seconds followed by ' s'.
10 h 21 min 54 s
